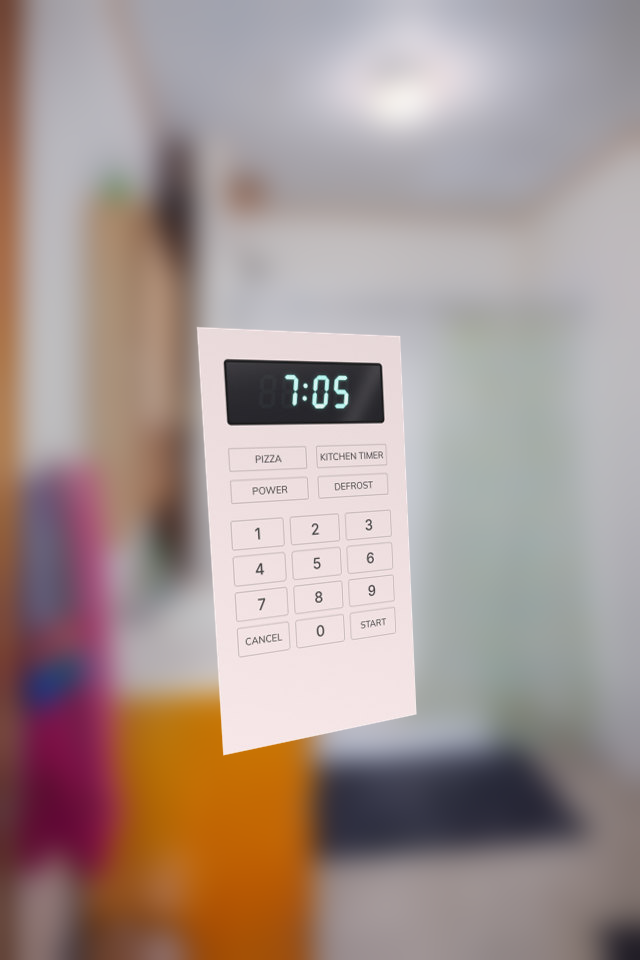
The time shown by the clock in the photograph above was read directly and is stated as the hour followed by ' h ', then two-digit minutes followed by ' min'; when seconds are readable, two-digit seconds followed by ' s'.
7 h 05 min
